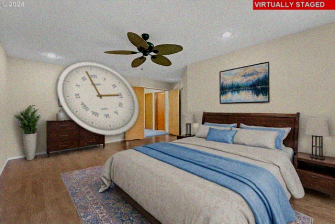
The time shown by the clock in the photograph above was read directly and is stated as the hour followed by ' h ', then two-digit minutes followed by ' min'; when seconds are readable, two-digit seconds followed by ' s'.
2 h 58 min
